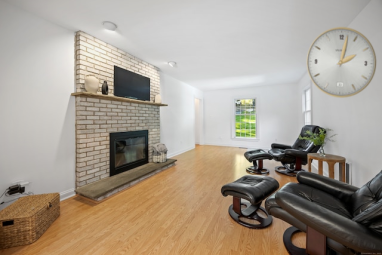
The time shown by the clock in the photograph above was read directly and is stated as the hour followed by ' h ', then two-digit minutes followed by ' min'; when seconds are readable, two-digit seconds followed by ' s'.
2 h 02 min
